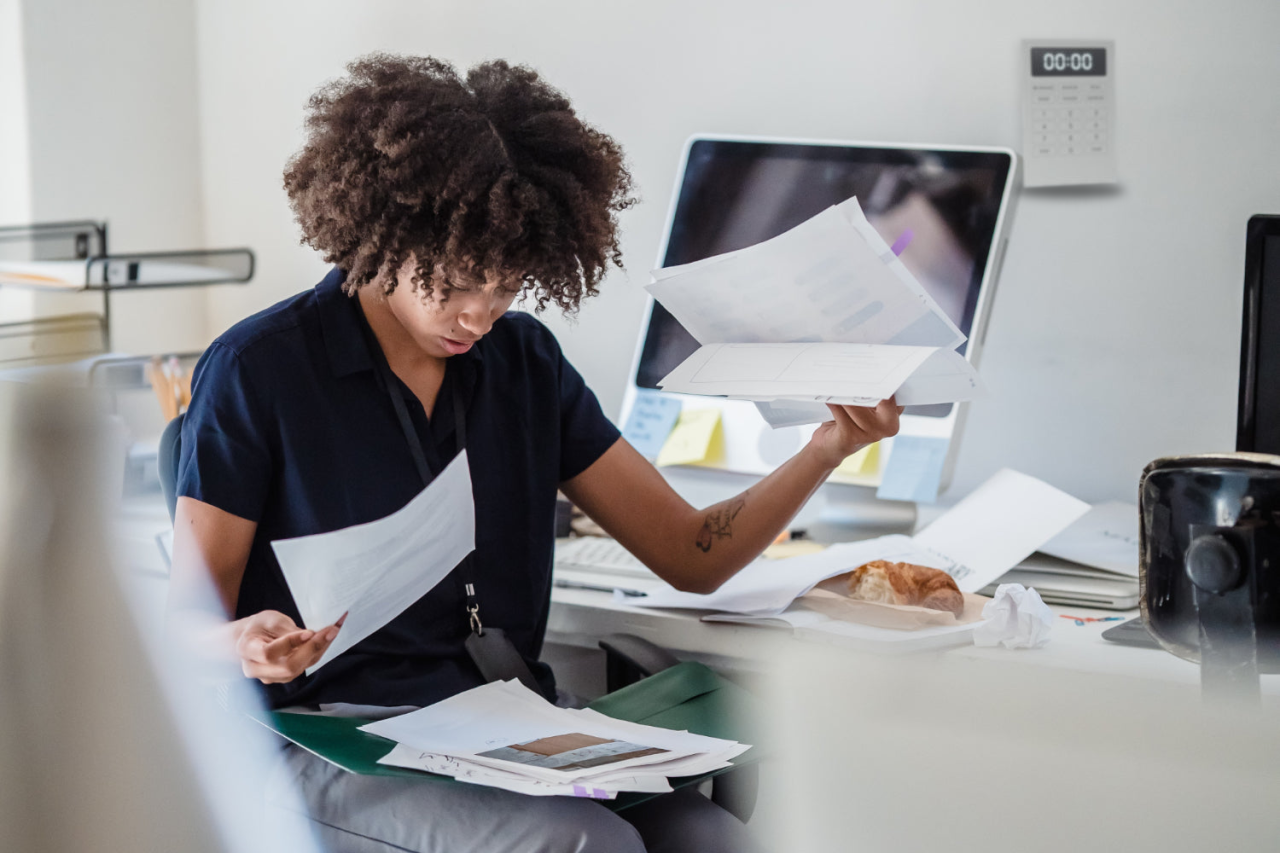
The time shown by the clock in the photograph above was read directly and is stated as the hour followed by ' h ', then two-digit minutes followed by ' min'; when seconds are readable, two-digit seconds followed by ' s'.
0 h 00 min
